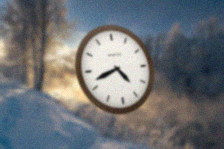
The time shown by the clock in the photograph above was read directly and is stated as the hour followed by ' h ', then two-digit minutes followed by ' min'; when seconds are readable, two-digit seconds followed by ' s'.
4 h 42 min
